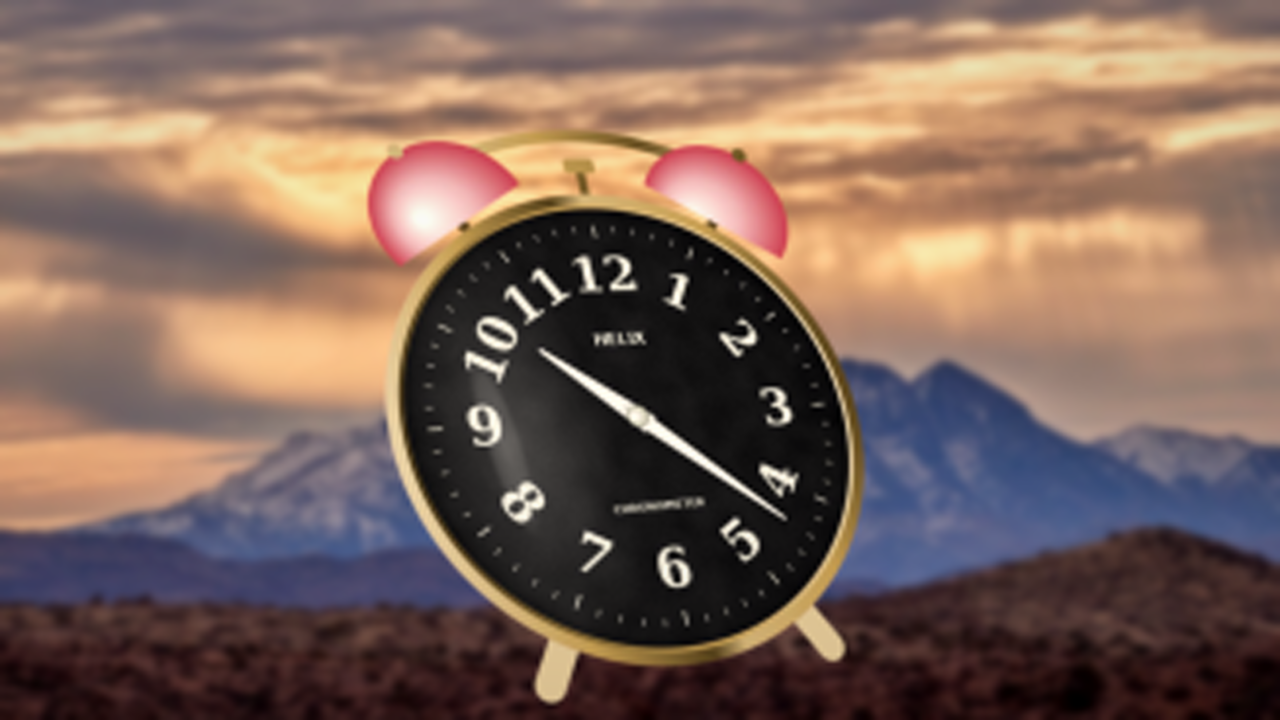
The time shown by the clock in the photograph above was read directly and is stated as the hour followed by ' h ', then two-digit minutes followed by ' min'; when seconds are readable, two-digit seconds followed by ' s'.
10 h 22 min
